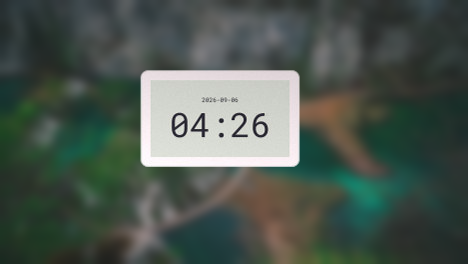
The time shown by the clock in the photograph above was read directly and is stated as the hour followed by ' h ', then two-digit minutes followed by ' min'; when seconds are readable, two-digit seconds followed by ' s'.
4 h 26 min
